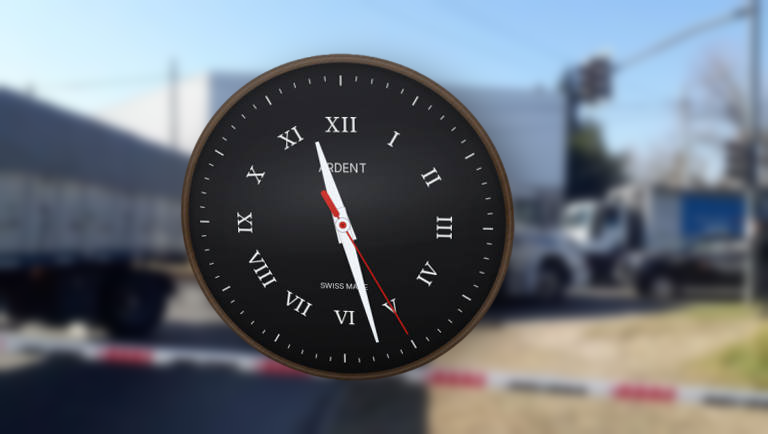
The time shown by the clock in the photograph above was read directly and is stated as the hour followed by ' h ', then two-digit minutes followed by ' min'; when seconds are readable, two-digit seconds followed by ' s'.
11 h 27 min 25 s
